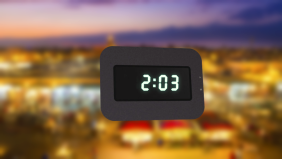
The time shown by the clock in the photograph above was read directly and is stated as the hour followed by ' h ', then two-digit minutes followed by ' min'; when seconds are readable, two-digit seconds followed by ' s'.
2 h 03 min
